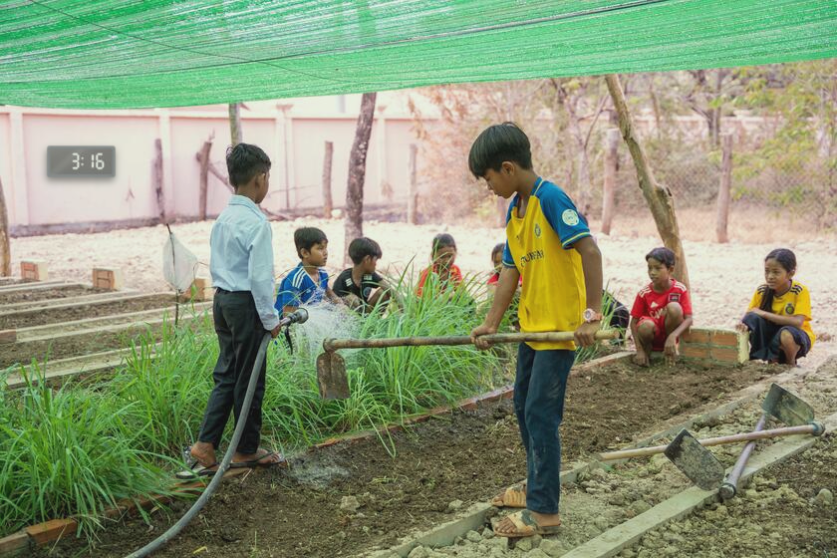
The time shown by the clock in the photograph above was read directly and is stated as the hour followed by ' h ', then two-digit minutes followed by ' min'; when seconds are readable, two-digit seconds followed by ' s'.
3 h 16 min
